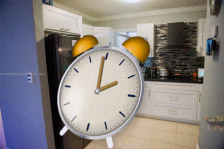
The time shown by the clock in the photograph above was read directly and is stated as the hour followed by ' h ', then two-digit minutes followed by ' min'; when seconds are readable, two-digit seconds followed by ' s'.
1 h 59 min
